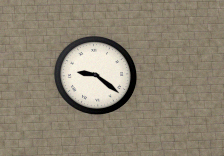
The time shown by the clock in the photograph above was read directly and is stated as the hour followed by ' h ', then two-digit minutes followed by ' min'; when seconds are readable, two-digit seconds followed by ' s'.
9 h 22 min
